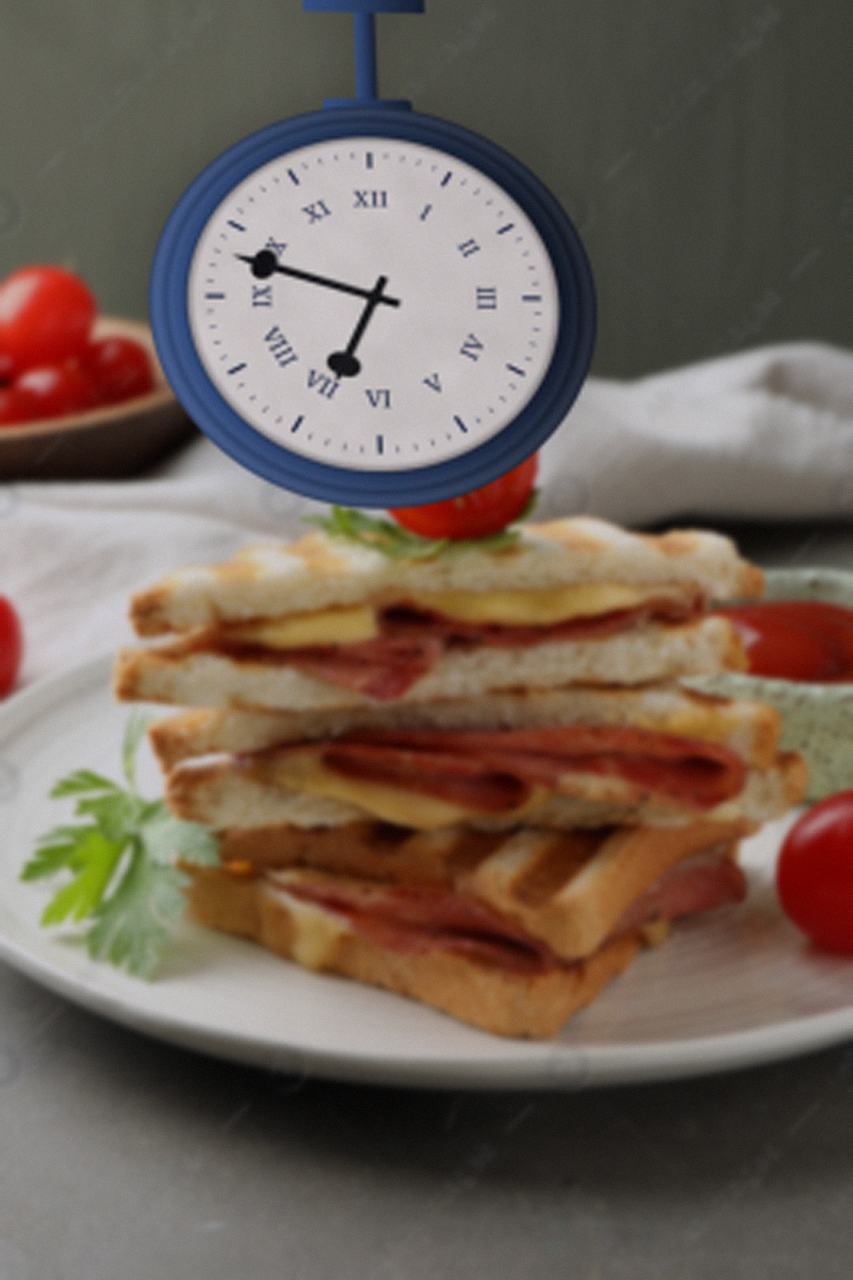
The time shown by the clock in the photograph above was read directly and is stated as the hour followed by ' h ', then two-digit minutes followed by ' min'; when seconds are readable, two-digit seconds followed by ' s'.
6 h 48 min
